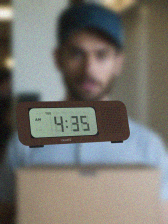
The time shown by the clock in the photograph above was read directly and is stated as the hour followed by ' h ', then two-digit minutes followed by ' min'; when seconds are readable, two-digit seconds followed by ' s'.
4 h 35 min
